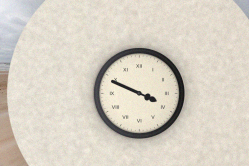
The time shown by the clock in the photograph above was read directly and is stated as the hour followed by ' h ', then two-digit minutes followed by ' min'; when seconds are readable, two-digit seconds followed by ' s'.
3 h 49 min
